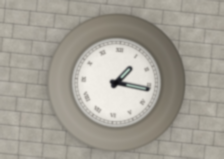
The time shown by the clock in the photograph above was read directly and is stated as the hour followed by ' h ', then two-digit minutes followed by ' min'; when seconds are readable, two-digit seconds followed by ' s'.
1 h 16 min
